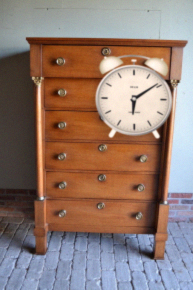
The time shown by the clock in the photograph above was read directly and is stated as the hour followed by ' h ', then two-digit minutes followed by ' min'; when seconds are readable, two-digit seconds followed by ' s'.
6 h 09 min
